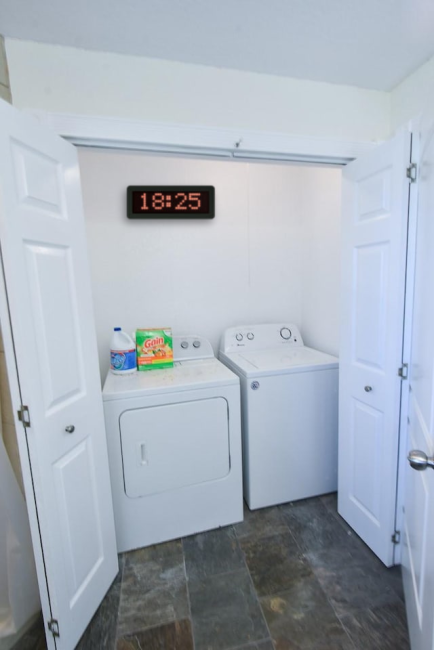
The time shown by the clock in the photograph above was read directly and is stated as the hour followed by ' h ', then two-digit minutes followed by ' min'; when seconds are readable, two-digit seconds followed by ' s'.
18 h 25 min
